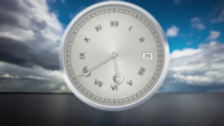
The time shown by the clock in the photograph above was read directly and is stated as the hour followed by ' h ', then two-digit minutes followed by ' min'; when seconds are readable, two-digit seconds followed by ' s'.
5 h 40 min
